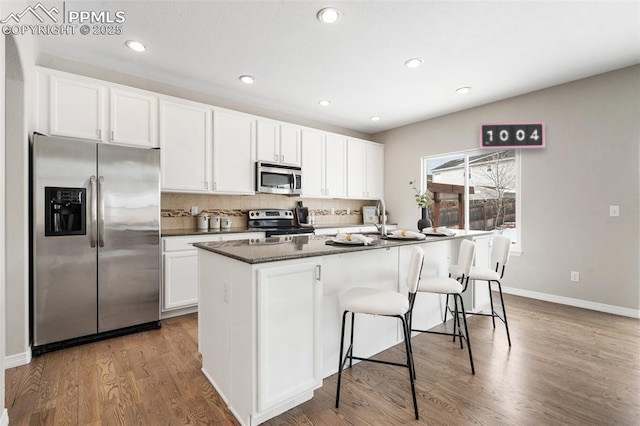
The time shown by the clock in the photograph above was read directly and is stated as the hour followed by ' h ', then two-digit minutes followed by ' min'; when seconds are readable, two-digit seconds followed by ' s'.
10 h 04 min
